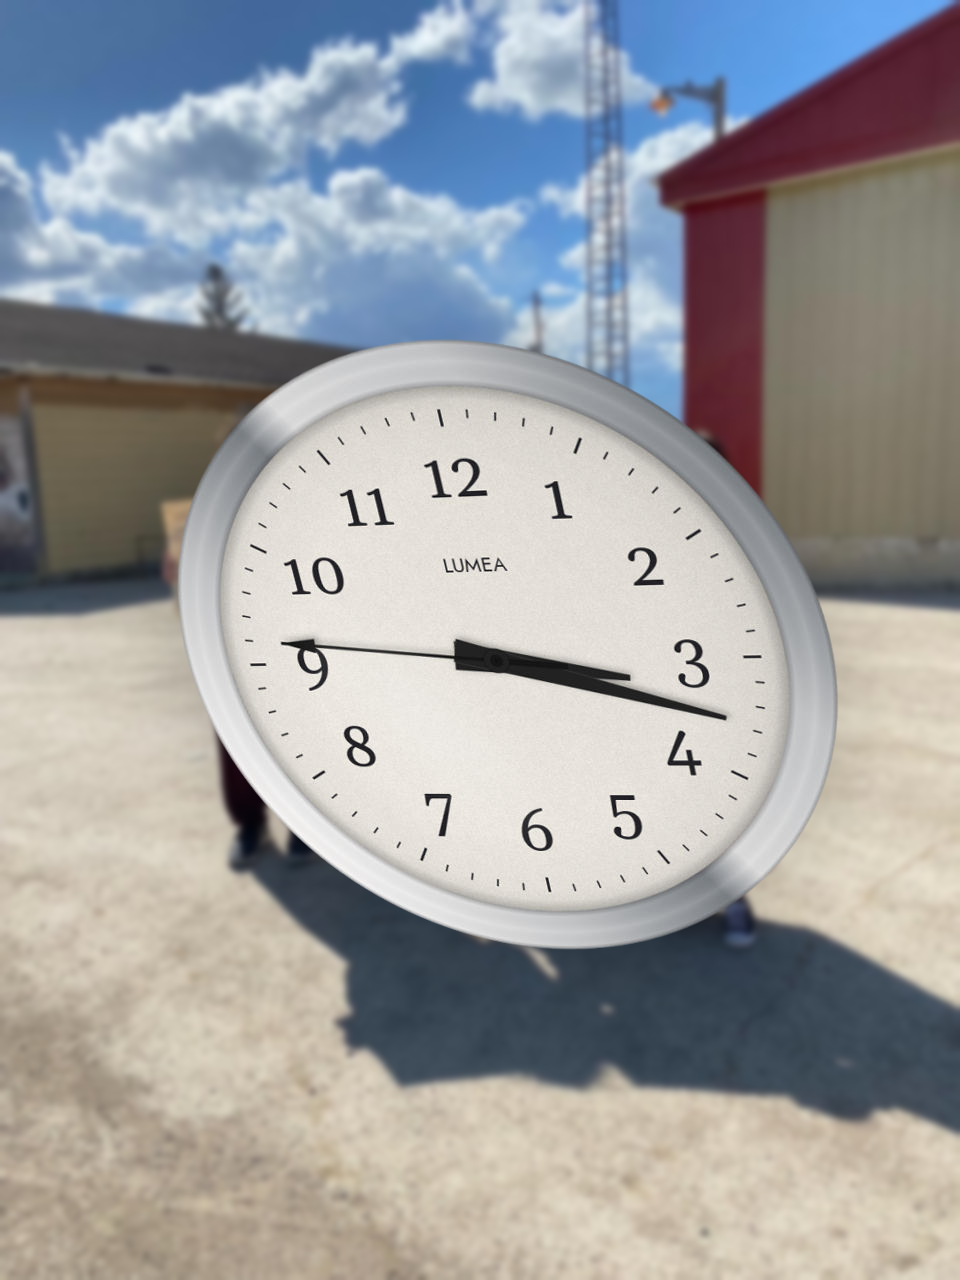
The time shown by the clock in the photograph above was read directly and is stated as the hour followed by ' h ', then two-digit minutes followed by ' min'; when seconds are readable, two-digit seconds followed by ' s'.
3 h 17 min 46 s
